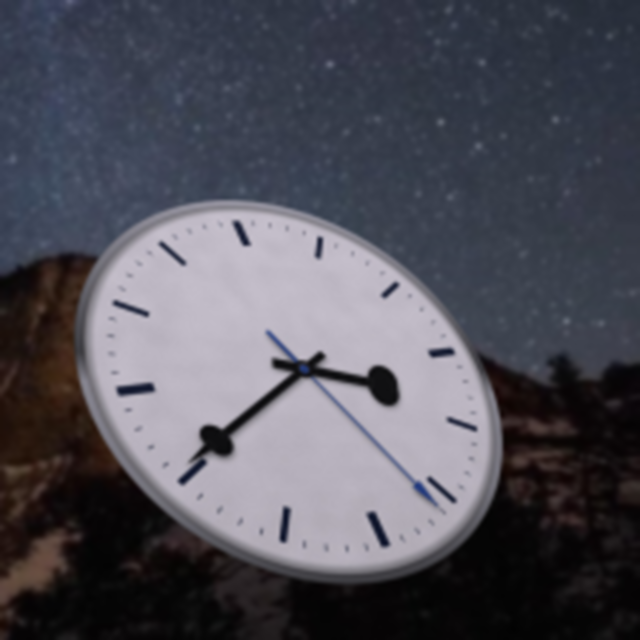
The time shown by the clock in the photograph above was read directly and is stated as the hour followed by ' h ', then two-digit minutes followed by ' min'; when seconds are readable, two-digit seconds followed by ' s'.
3 h 40 min 26 s
